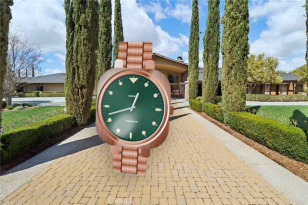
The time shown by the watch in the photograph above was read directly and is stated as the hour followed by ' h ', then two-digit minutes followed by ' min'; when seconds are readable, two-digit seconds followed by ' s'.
12 h 42 min
